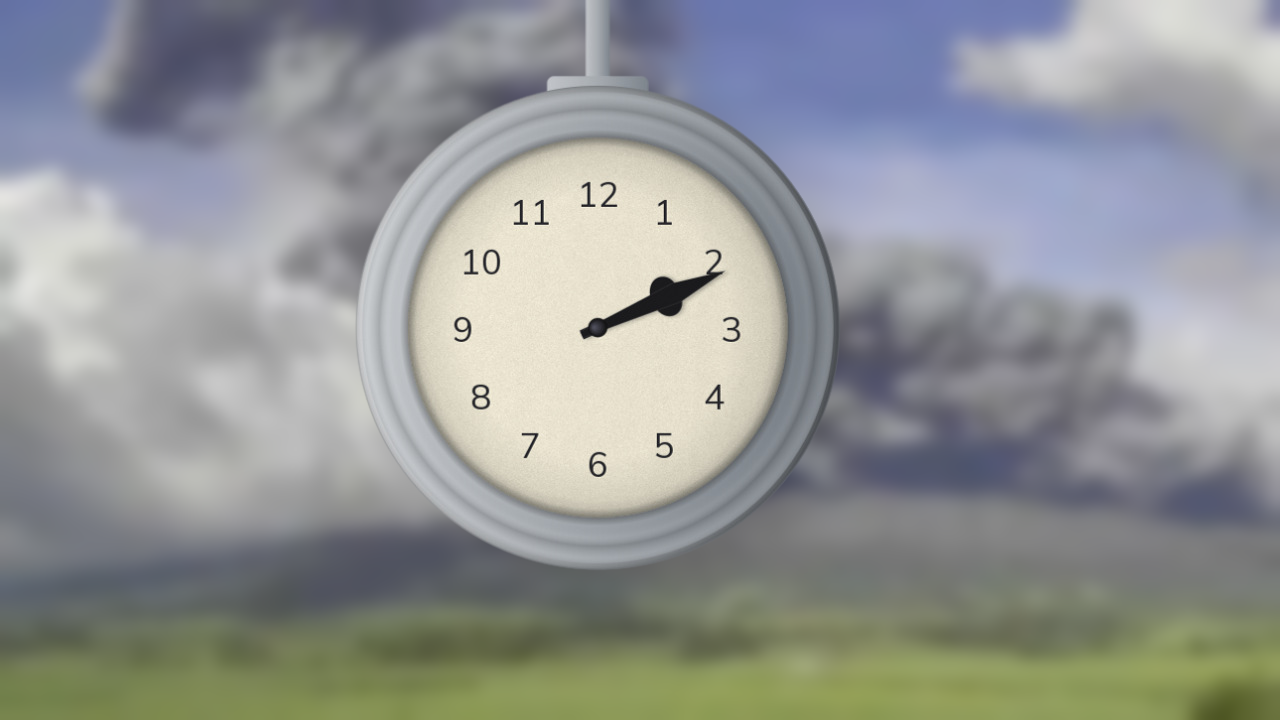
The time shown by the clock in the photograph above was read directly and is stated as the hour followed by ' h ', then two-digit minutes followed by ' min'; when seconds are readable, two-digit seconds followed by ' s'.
2 h 11 min
